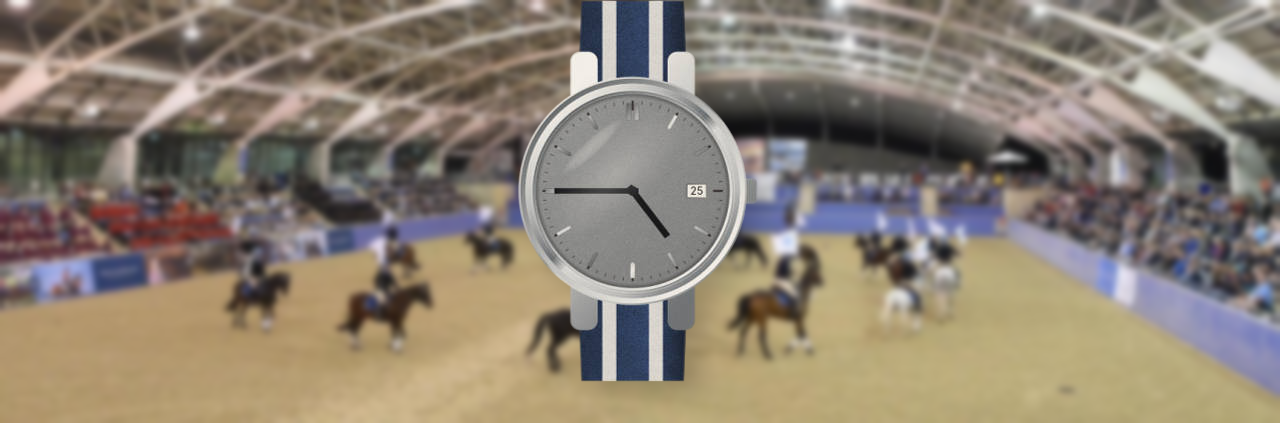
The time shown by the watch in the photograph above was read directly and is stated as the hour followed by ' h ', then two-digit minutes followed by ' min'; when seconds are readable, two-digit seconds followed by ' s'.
4 h 45 min
